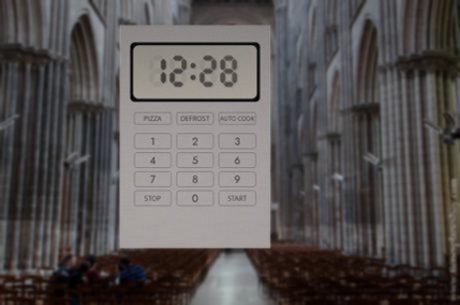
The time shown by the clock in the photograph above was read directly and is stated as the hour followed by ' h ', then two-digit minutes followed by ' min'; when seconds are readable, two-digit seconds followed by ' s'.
12 h 28 min
